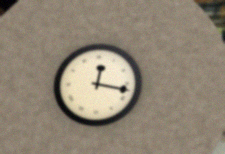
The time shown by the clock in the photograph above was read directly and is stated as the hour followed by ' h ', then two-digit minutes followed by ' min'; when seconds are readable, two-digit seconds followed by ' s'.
12 h 17 min
